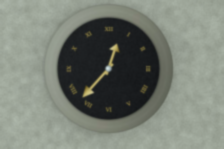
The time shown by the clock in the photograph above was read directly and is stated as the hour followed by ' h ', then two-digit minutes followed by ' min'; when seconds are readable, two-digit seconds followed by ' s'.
12 h 37 min
